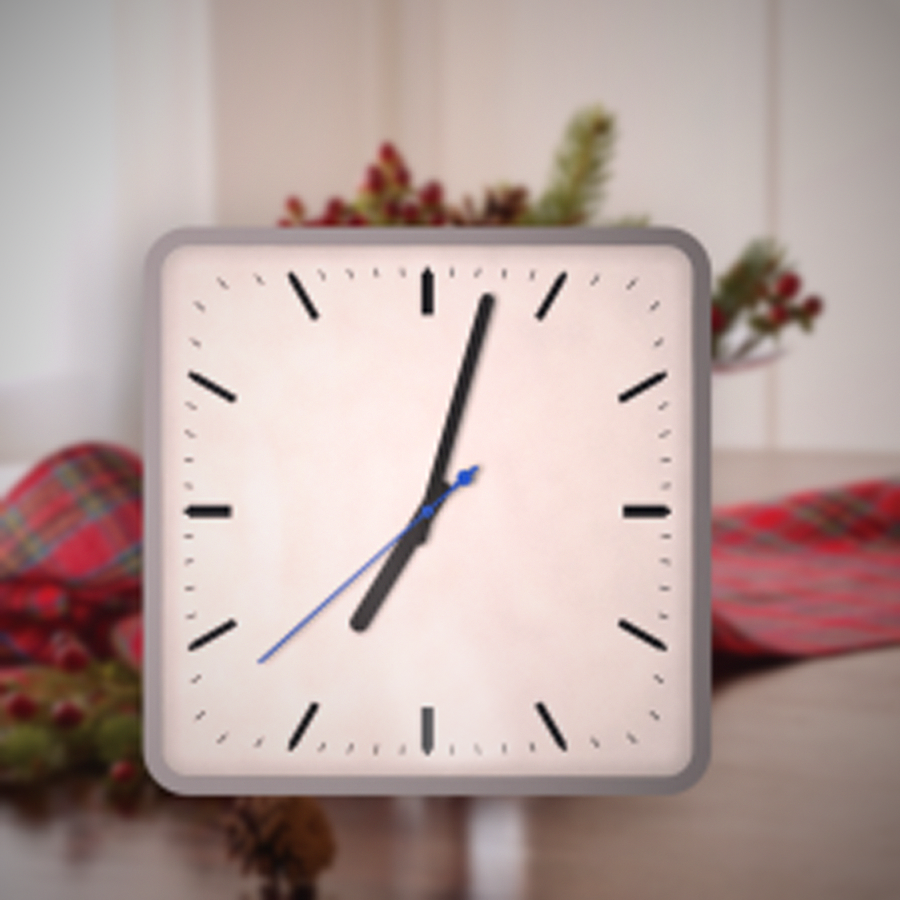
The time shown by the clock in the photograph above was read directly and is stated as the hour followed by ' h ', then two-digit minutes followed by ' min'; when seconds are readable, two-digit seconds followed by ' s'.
7 h 02 min 38 s
